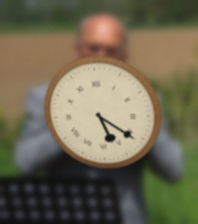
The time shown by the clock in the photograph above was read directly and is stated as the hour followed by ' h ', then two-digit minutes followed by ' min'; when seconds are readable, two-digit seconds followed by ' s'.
5 h 21 min
